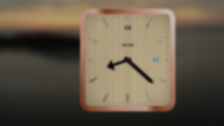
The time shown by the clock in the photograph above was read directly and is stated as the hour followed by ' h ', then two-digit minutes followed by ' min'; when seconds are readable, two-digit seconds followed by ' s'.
8 h 22 min
